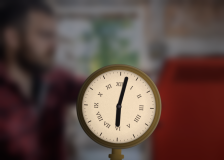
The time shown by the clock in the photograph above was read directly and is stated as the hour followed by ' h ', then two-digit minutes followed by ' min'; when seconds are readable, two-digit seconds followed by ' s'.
6 h 02 min
